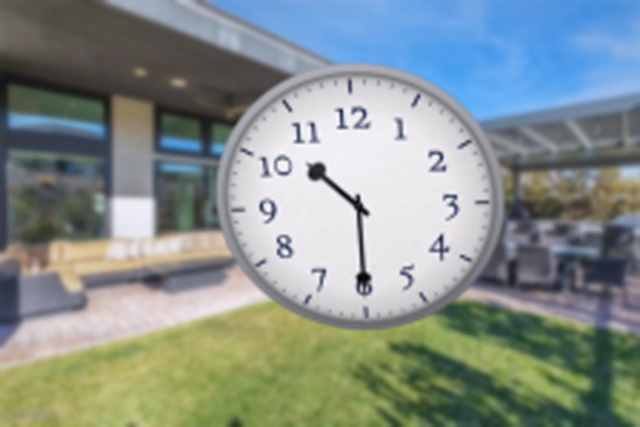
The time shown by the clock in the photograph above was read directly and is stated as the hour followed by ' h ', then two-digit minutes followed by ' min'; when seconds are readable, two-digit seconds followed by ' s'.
10 h 30 min
